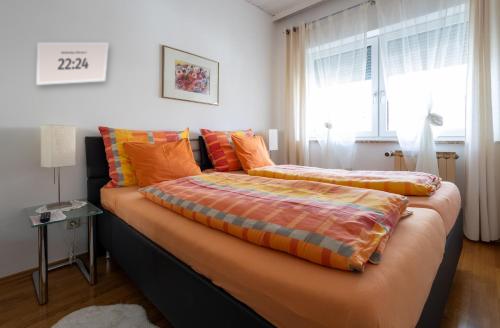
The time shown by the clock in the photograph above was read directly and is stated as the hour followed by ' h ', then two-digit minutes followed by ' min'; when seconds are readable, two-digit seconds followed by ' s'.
22 h 24 min
